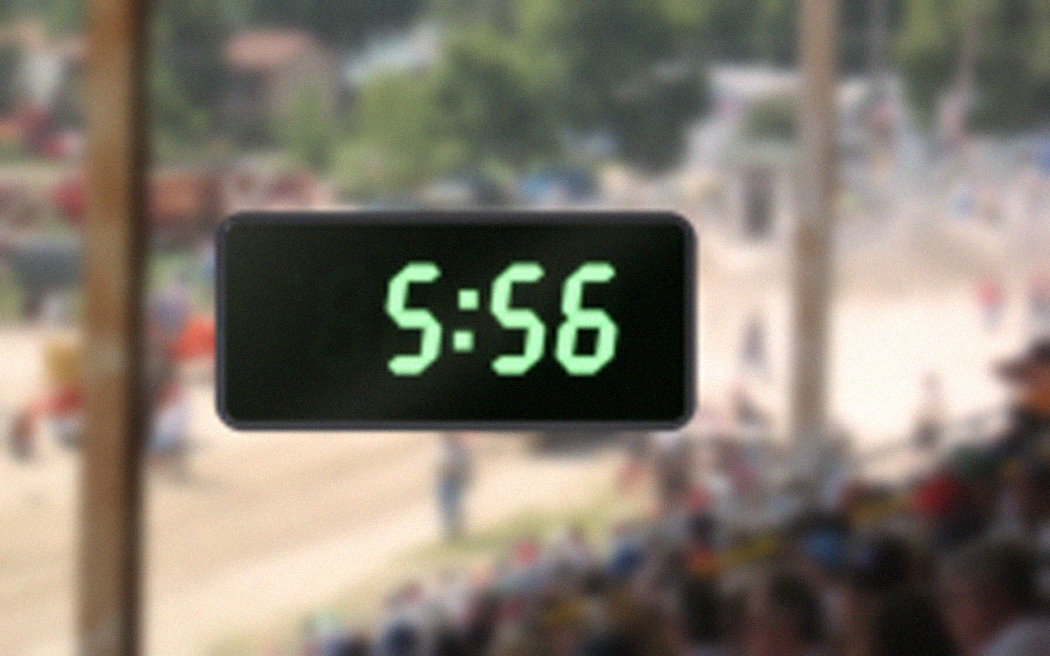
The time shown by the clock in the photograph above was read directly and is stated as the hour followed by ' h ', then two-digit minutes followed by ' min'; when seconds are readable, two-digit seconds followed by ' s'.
5 h 56 min
